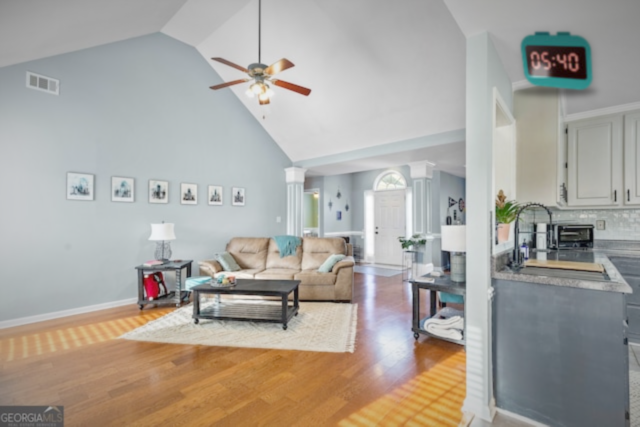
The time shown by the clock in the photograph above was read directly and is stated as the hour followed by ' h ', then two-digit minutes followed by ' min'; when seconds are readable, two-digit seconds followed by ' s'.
5 h 40 min
